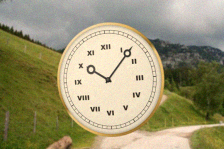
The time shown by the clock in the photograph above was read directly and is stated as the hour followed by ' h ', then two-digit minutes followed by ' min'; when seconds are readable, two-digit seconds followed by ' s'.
10 h 07 min
